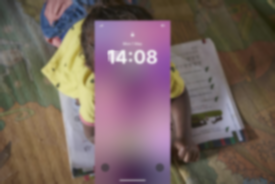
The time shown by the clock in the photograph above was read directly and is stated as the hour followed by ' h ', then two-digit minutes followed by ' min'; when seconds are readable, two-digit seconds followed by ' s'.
14 h 08 min
